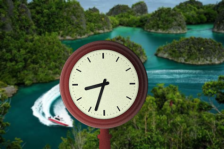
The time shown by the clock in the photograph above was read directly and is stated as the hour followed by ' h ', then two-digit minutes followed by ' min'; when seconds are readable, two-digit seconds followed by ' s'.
8 h 33 min
